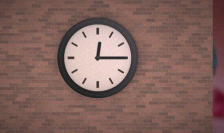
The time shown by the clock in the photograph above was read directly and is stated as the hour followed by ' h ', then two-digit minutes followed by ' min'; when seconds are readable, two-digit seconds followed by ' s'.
12 h 15 min
